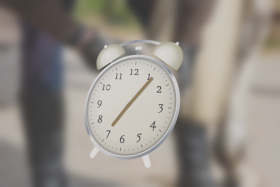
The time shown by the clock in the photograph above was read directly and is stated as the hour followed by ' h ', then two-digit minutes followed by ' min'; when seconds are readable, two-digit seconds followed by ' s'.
7 h 06 min
